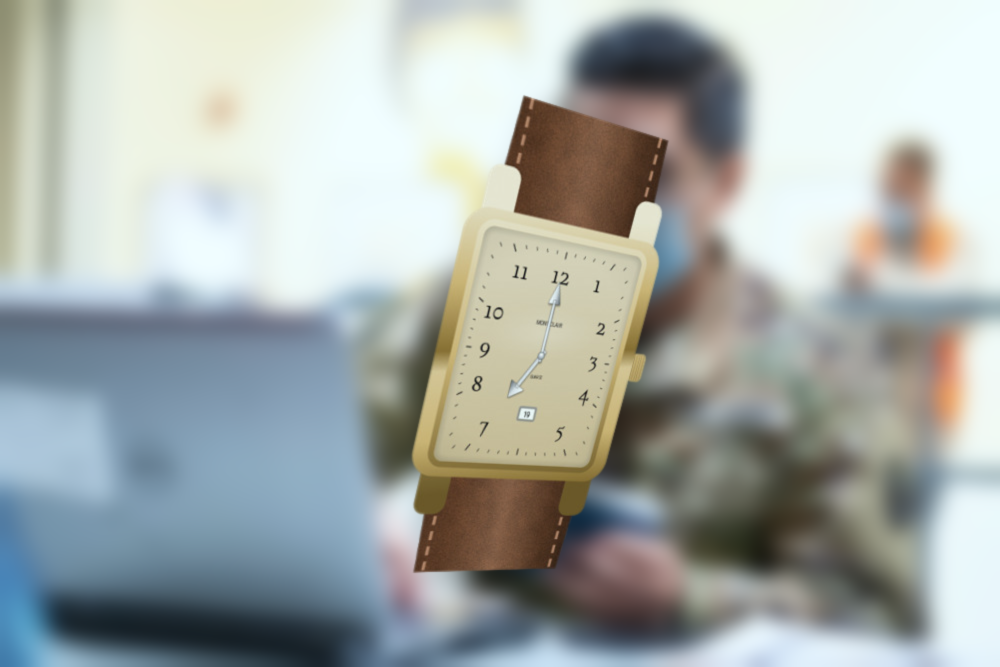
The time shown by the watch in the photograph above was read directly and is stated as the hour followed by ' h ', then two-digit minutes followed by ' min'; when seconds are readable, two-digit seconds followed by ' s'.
7 h 00 min
